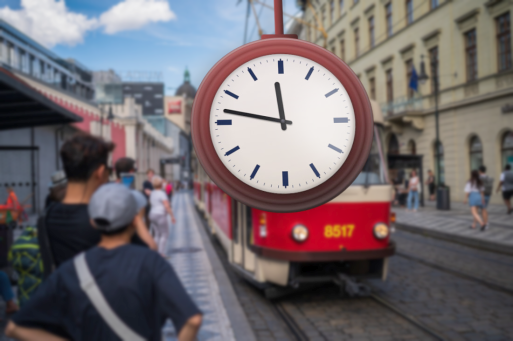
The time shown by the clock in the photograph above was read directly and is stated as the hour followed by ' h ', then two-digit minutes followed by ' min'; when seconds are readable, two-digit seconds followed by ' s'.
11 h 47 min
